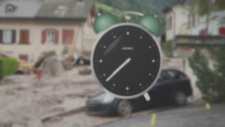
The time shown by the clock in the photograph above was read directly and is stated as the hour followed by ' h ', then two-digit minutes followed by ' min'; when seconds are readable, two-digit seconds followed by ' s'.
7 h 38 min
